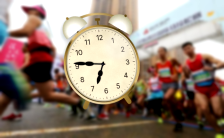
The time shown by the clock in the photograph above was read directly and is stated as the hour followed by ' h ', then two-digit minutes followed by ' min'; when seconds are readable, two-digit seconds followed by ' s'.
6 h 46 min
